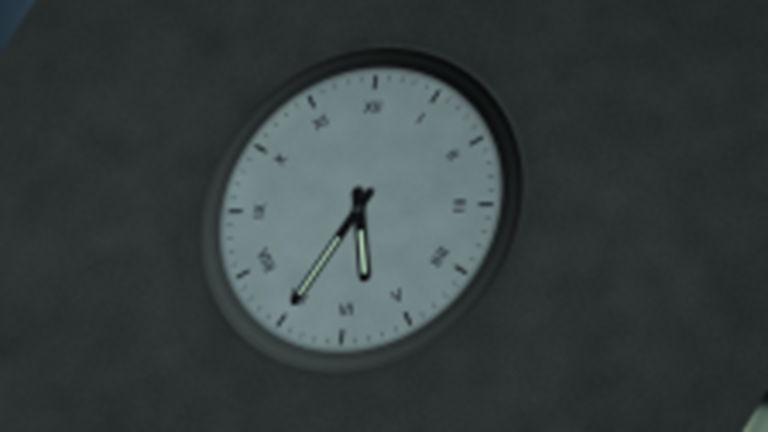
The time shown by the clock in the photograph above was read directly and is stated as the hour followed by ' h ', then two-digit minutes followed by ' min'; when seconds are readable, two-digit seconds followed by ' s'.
5 h 35 min
